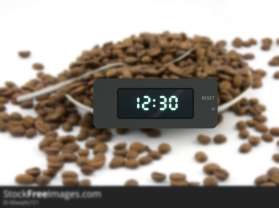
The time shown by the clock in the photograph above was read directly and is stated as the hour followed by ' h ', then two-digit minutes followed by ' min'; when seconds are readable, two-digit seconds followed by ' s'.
12 h 30 min
